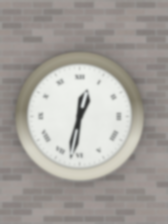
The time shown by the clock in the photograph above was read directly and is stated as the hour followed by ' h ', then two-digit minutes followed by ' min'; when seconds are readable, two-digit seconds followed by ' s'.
12 h 32 min
